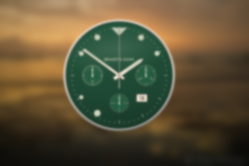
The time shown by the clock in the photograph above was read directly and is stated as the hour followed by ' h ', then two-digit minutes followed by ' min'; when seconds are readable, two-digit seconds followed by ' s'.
1 h 51 min
